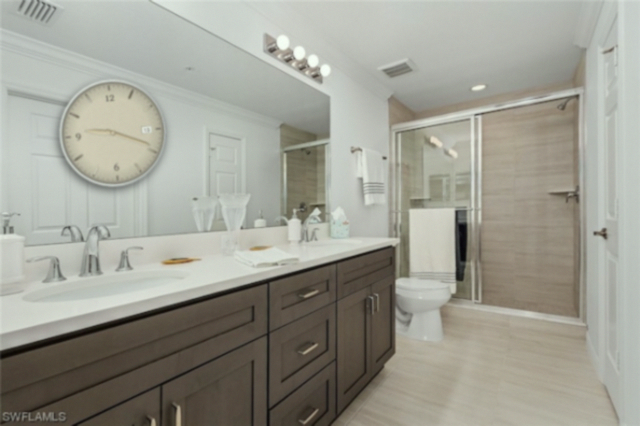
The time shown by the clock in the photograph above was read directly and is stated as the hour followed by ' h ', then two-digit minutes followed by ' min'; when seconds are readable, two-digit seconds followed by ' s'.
9 h 19 min
